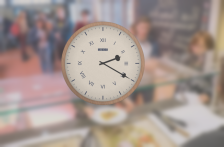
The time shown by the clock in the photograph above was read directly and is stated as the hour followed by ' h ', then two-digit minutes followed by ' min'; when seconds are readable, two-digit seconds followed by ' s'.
2 h 20 min
